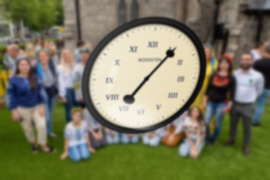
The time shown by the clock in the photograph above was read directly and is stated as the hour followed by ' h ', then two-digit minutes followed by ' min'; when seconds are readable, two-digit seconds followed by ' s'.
7 h 06 min
